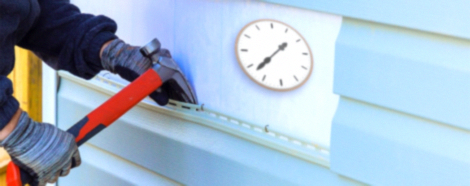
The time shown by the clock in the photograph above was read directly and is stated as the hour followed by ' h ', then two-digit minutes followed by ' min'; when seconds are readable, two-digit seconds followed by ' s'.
1 h 38 min
